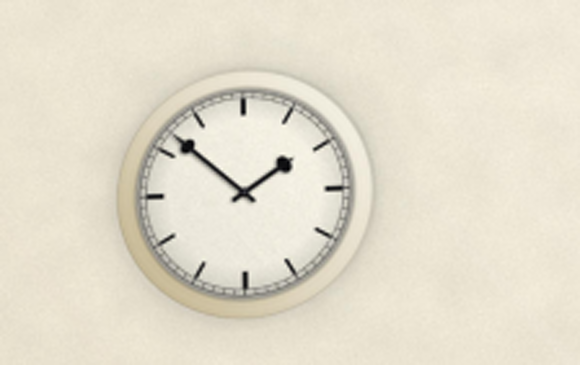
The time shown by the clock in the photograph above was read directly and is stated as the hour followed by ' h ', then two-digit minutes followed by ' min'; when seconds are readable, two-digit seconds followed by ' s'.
1 h 52 min
